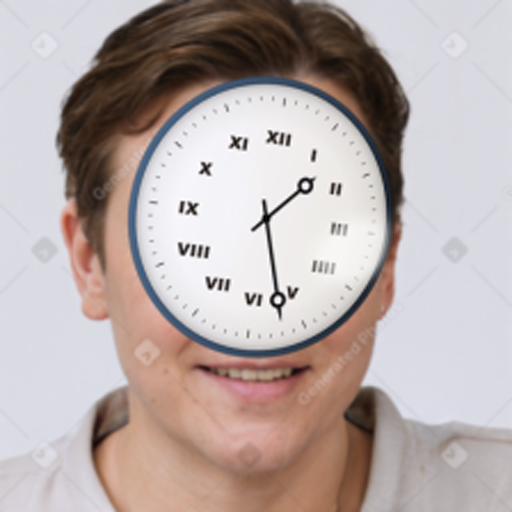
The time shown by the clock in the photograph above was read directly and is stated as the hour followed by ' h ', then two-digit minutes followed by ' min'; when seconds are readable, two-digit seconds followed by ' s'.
1 h 27 min
